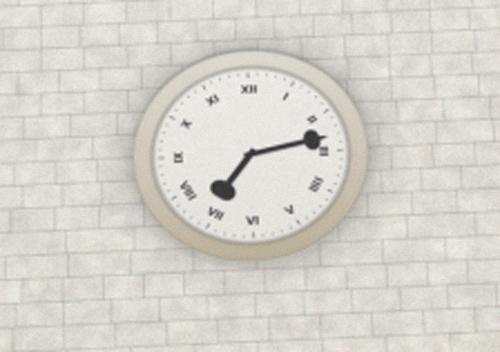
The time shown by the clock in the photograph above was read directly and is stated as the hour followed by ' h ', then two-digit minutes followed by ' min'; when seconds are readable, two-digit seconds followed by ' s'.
7 h 13 min
